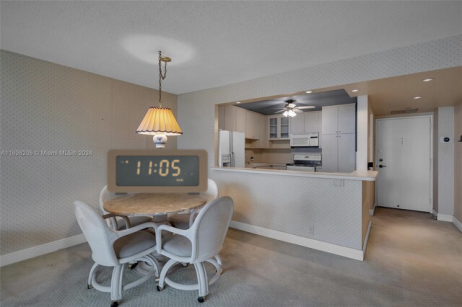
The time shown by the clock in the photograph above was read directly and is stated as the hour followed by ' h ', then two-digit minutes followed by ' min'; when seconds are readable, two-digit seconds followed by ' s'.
11 h 05 min
